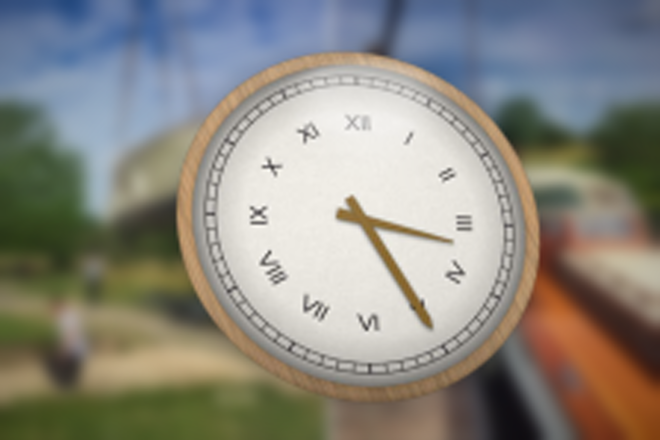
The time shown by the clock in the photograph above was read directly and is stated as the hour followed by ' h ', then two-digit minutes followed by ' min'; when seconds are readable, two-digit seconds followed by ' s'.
3 h 25 min
